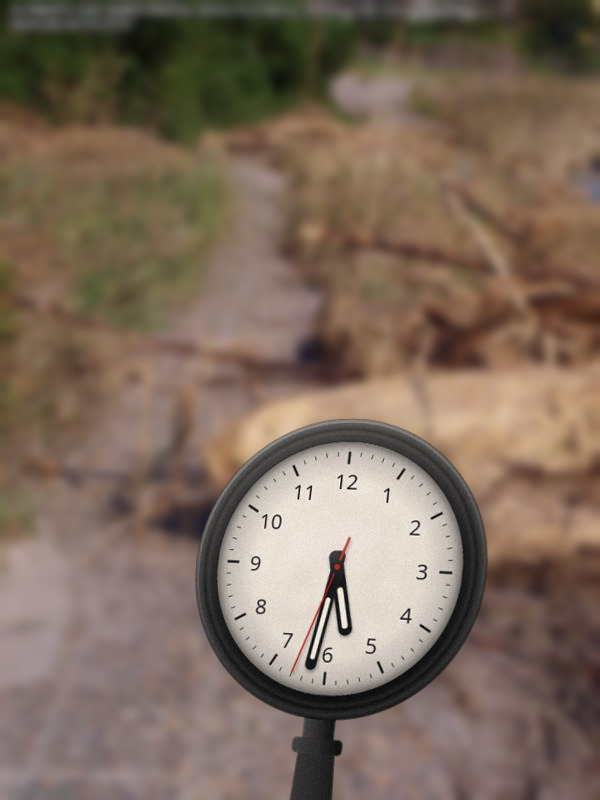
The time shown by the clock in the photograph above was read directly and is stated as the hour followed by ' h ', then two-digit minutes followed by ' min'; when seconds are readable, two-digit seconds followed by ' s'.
5 h 31 min 33 s
